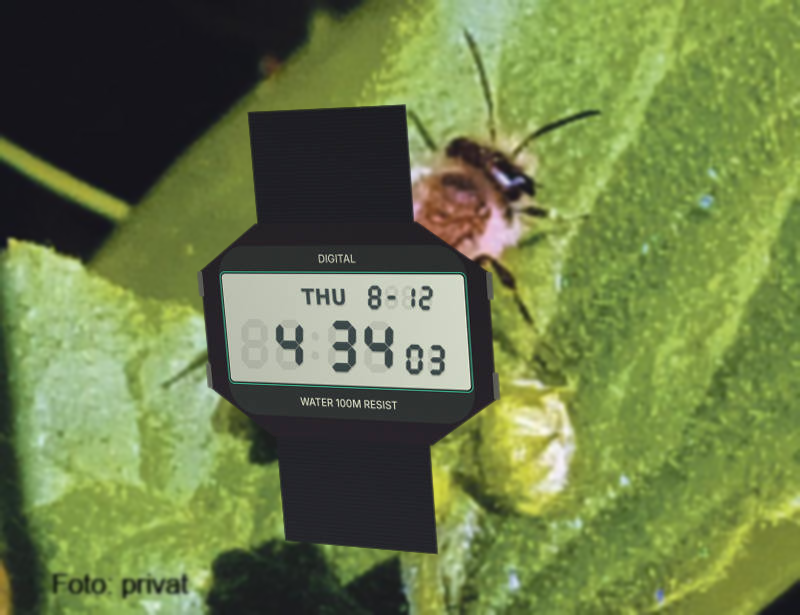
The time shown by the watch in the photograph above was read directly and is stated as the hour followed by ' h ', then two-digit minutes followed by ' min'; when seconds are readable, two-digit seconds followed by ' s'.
4 h 34 min 03 s
